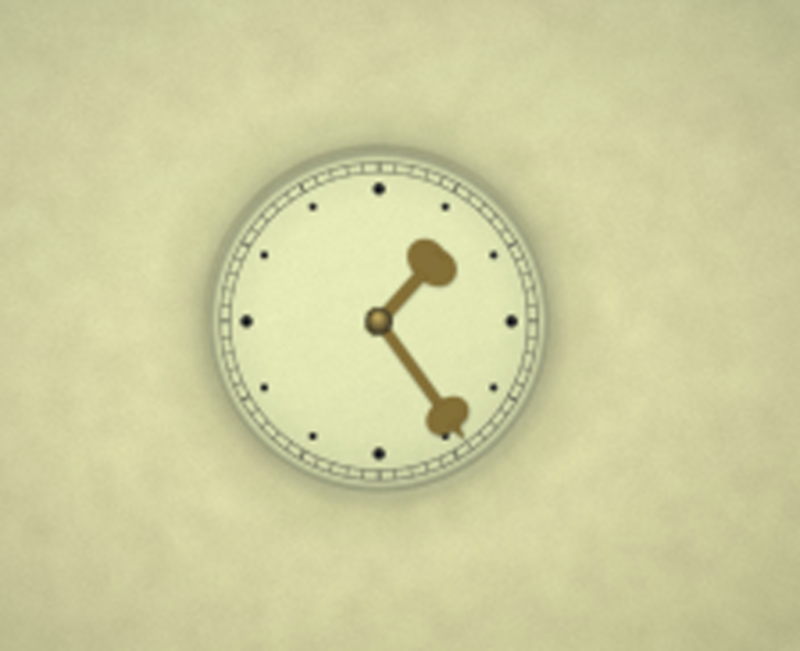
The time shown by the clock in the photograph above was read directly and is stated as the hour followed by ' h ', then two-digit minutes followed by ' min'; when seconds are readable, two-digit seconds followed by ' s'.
1 h 24 min
